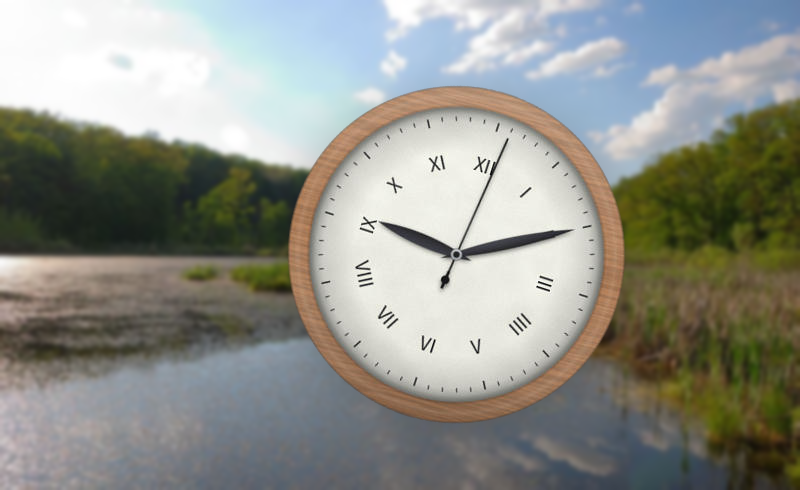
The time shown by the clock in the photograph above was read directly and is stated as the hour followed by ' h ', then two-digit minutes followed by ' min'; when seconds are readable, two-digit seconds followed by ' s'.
9 h 10 min 01 s
